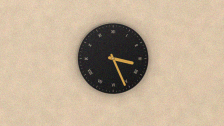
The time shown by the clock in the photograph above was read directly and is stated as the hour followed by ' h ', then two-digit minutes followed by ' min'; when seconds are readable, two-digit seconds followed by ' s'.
3 h 26 min
